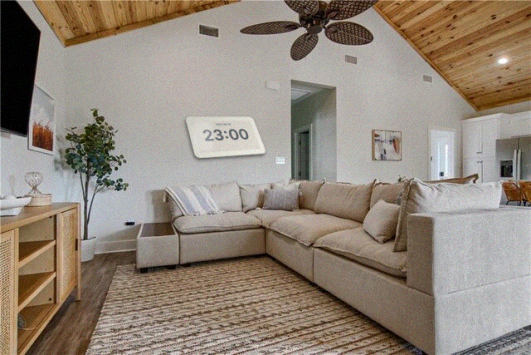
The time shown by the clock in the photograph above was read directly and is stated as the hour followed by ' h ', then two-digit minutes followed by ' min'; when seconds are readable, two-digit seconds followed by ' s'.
23 h 00 min
